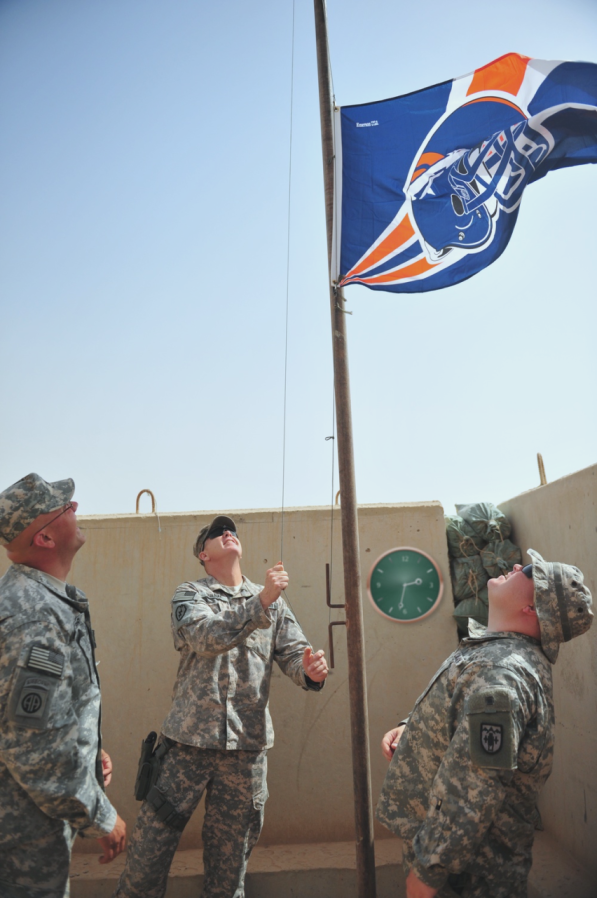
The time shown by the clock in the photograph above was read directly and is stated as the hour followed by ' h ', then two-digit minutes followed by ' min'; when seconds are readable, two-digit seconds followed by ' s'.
2 h 32 min
